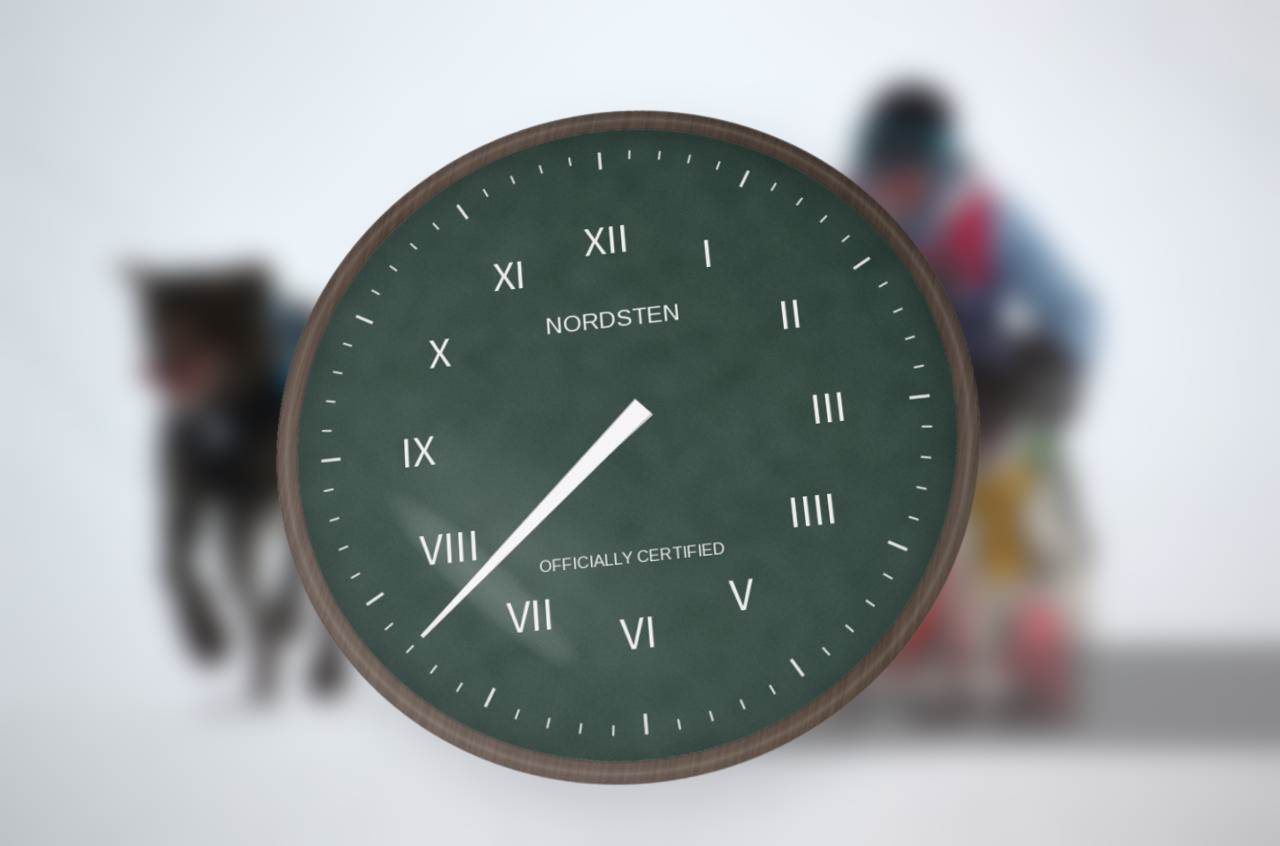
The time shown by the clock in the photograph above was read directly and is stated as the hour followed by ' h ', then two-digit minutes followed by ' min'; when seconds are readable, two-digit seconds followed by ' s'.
7 h 38 min
